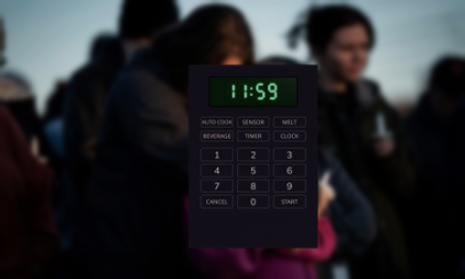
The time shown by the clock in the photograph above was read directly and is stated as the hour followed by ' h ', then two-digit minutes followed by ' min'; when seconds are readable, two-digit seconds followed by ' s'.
11 h 59 min
